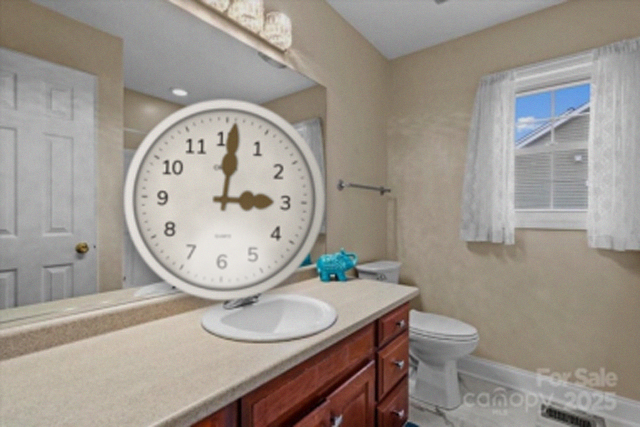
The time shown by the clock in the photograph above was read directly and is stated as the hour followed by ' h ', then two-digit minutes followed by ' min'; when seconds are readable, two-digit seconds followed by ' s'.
3 h 01 min
